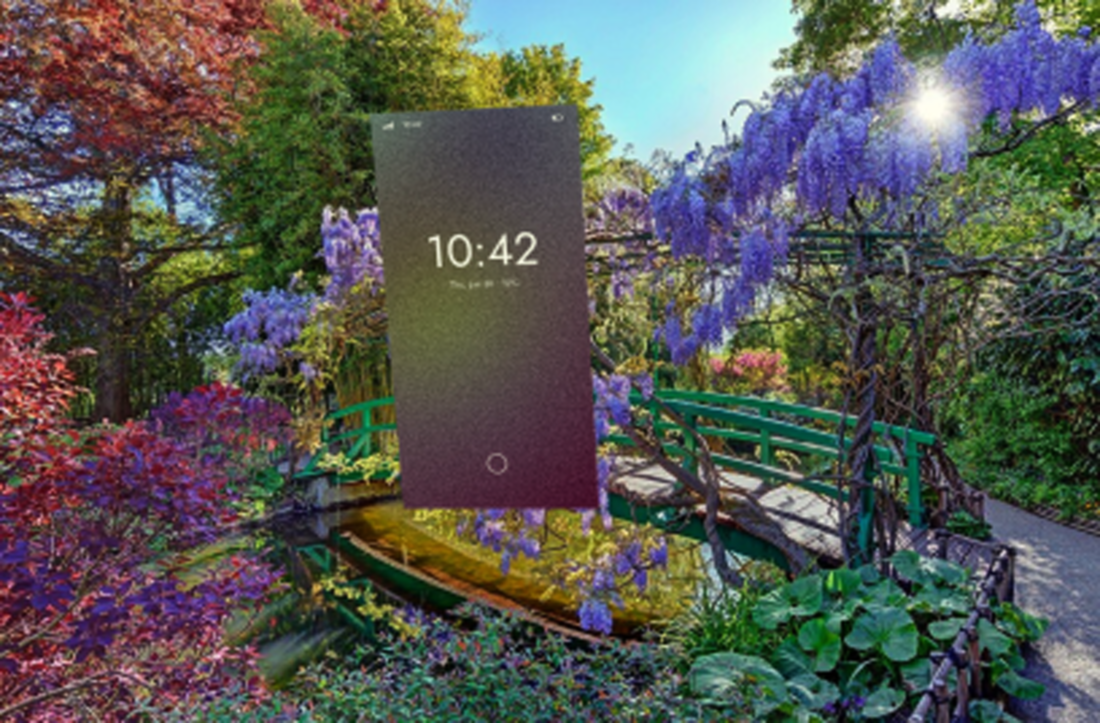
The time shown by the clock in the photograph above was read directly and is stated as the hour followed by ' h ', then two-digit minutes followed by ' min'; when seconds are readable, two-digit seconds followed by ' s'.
10 h 42 min
